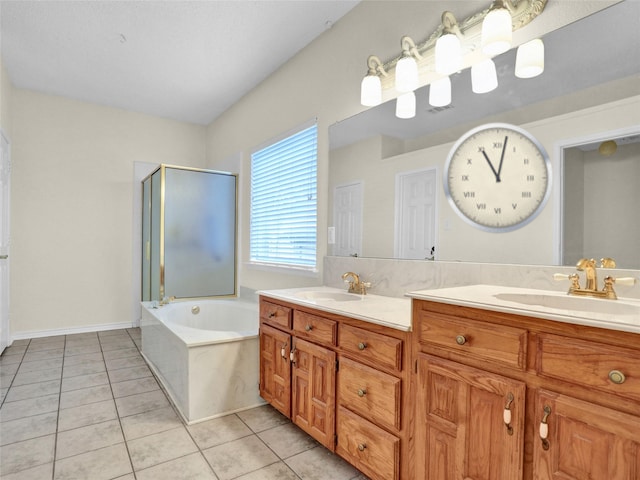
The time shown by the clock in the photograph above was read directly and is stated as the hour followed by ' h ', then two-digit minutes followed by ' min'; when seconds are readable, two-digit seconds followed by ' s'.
11 h 02 min
